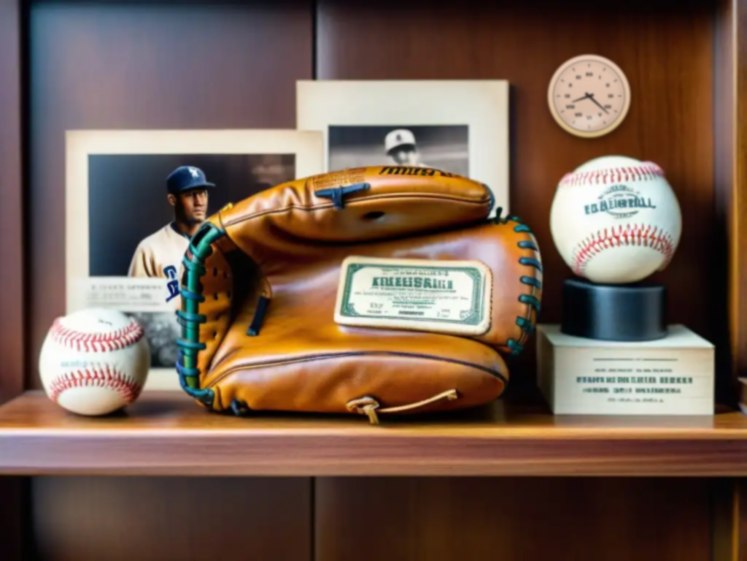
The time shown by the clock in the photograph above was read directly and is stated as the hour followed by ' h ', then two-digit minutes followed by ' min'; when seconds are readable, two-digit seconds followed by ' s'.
8 h 22 min
